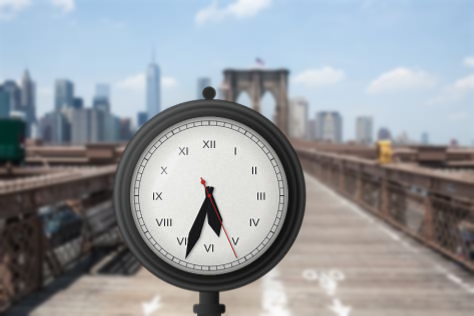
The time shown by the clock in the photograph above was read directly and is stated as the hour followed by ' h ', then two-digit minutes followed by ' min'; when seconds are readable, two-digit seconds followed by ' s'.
5 h 33 min 26 s
